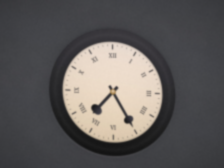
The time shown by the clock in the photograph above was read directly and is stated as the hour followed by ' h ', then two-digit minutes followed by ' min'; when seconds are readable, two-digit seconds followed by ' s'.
7 h 25 min
